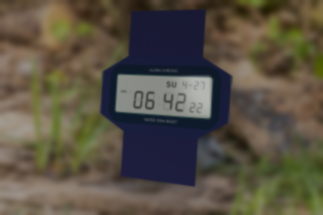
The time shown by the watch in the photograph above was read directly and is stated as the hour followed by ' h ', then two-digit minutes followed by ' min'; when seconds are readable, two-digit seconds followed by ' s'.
6 h 42 min
